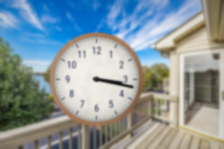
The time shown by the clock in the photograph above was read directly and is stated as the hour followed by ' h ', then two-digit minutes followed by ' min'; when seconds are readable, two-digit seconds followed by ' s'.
3 h 17 min
